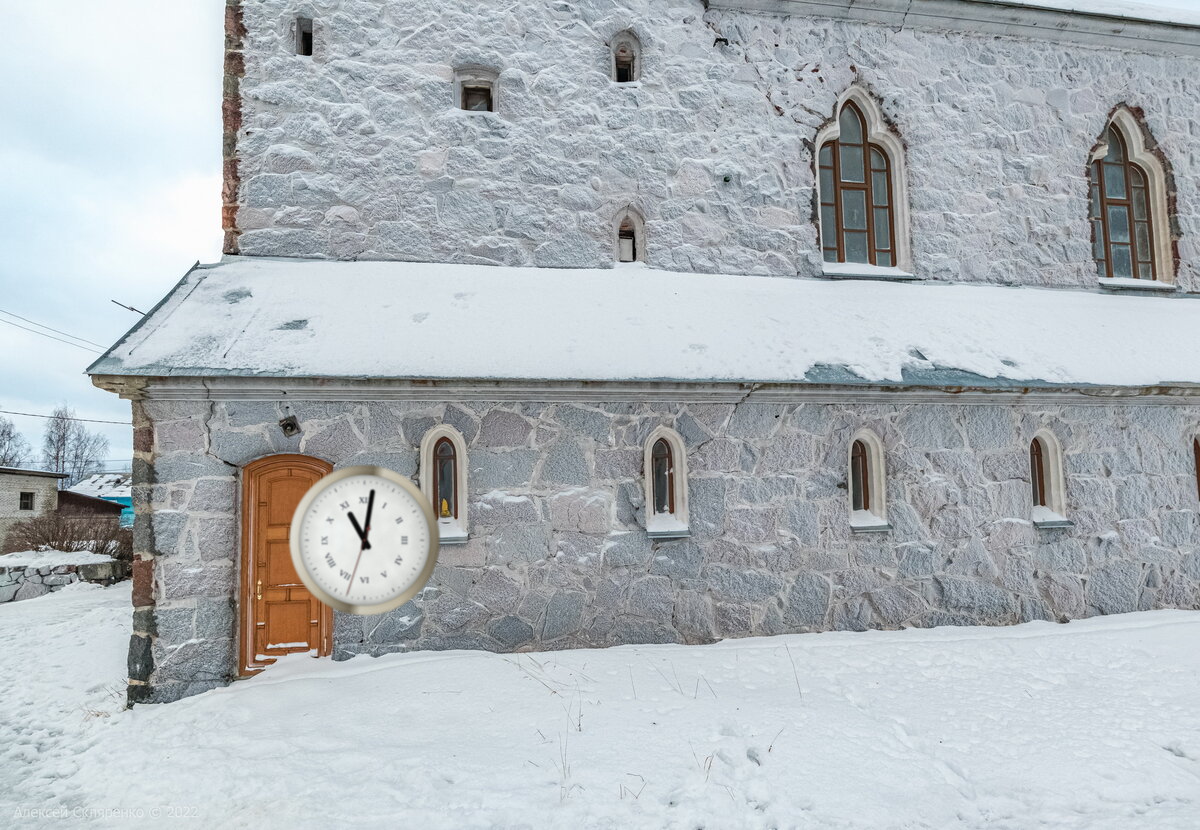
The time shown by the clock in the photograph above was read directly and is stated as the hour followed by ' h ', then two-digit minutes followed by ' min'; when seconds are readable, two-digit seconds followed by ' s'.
11 h 01 min 33 s
